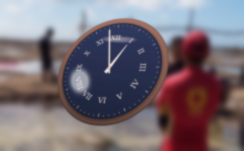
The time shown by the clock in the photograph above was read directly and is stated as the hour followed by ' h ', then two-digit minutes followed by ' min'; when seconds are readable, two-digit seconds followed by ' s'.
12 h 58 min
